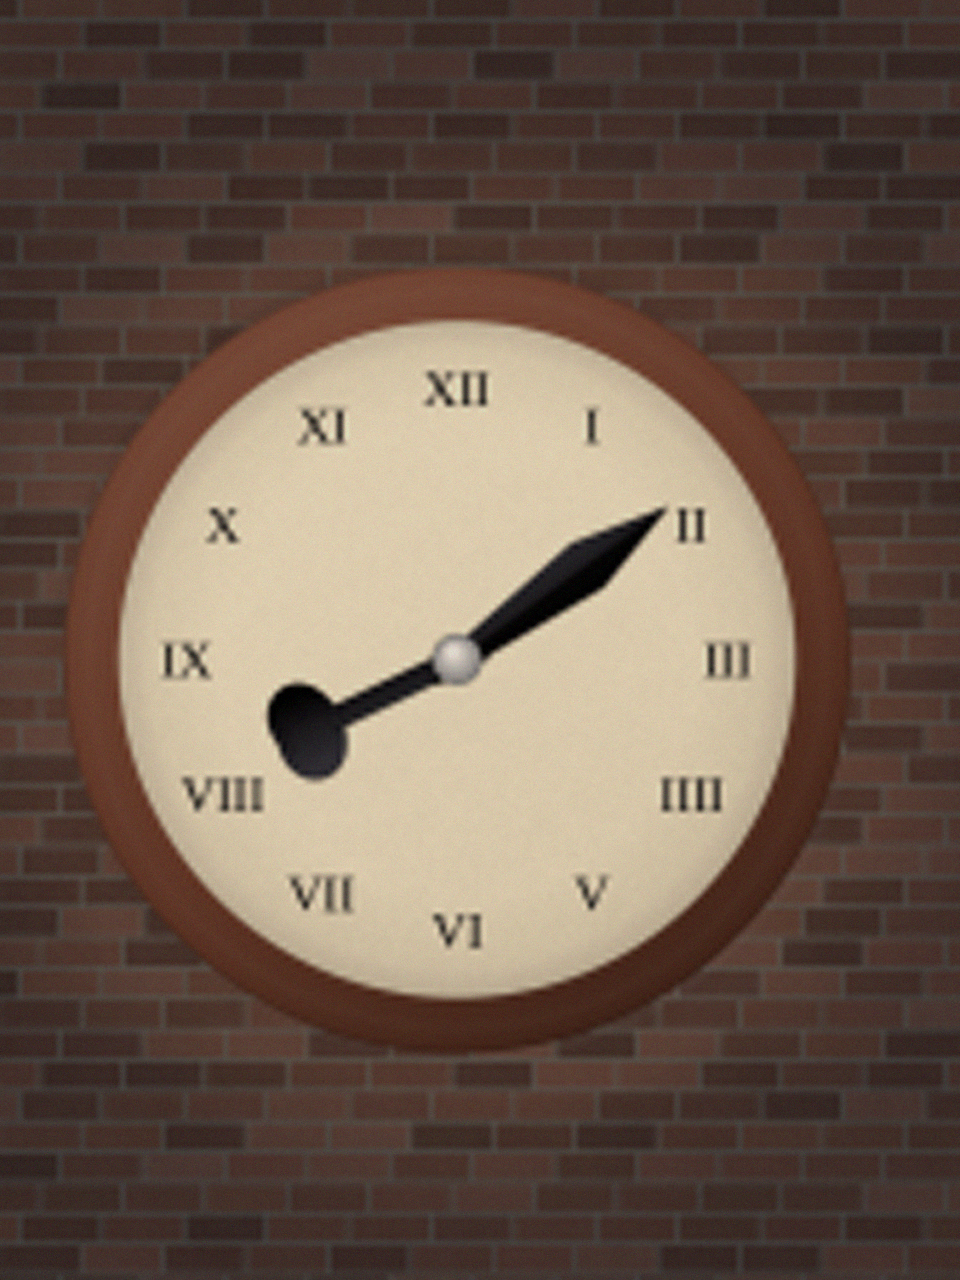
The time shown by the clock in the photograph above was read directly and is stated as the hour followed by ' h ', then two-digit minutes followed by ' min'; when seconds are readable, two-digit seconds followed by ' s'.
8 h 09 min
